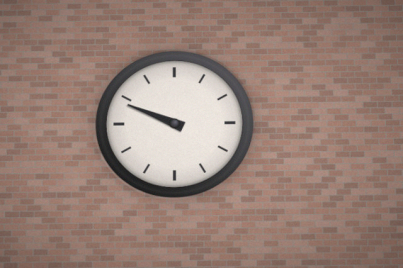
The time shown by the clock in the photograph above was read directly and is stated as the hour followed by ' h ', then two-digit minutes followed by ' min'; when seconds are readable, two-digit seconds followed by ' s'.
9 h 49 min
